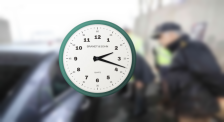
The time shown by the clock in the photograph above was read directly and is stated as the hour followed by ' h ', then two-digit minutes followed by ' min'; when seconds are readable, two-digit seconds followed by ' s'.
2 h 18 min
